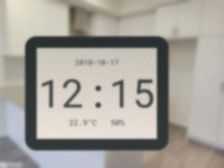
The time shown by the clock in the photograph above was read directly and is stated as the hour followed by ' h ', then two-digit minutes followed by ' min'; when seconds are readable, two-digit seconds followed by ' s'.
12 h 15 min
